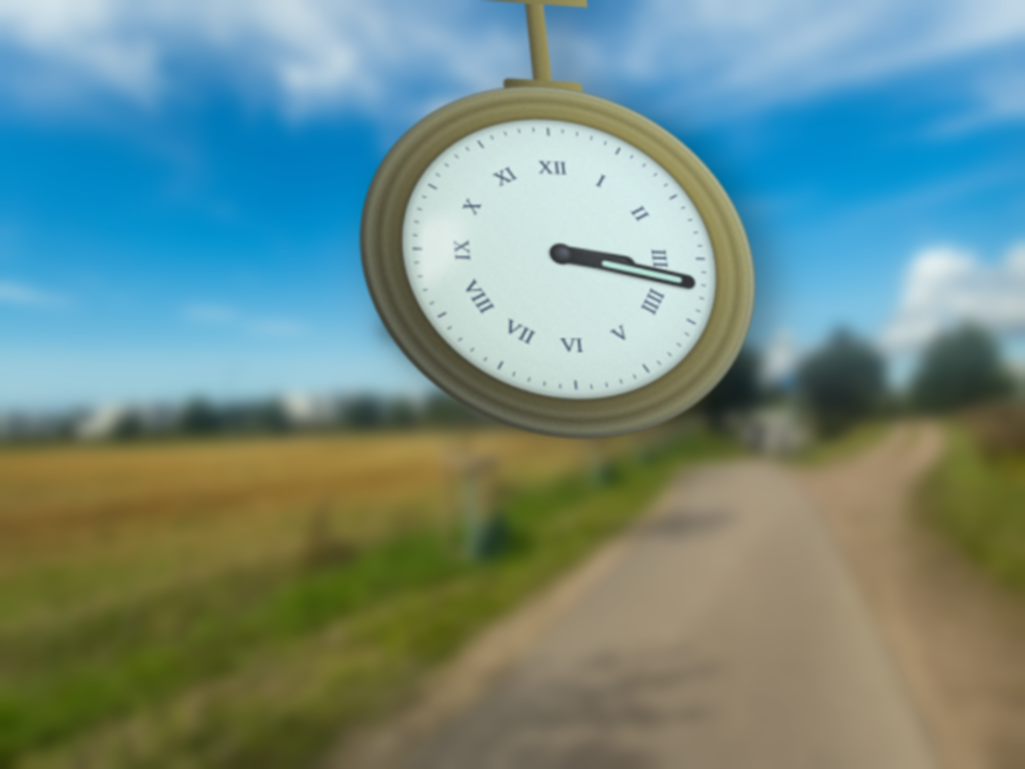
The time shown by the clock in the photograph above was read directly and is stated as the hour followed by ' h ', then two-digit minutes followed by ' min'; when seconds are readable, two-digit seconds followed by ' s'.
3 h 17 min
